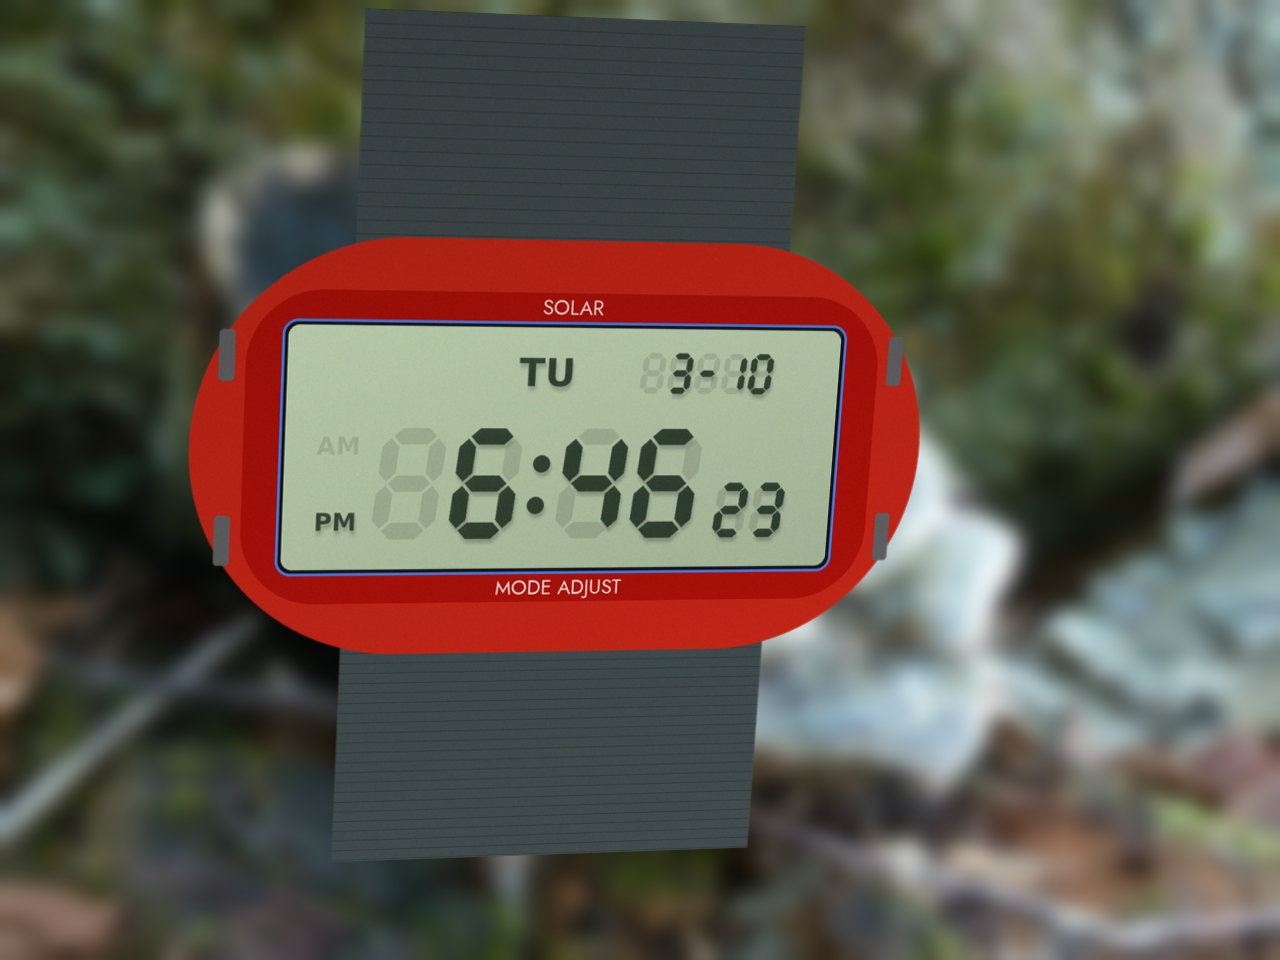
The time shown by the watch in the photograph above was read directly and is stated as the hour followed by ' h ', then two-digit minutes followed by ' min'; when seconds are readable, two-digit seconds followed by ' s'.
6 h 46 min 23 s
